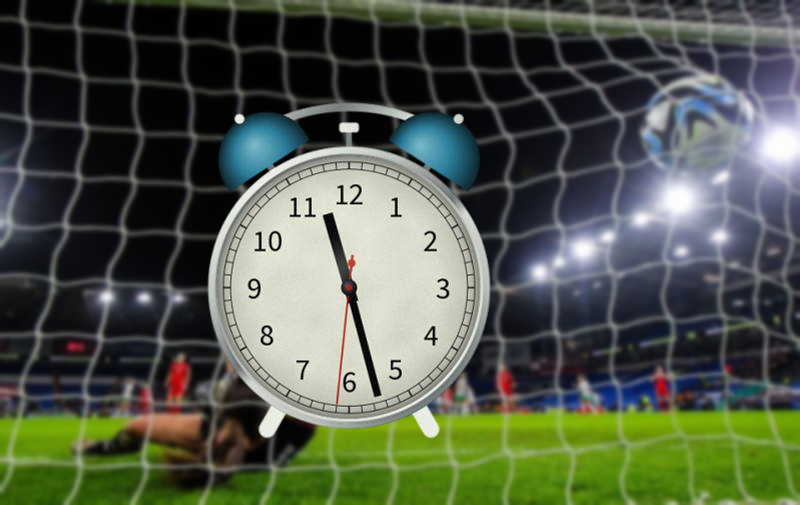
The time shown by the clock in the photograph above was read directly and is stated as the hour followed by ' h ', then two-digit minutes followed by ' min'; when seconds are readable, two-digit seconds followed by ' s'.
11 h 27 min 31 s
